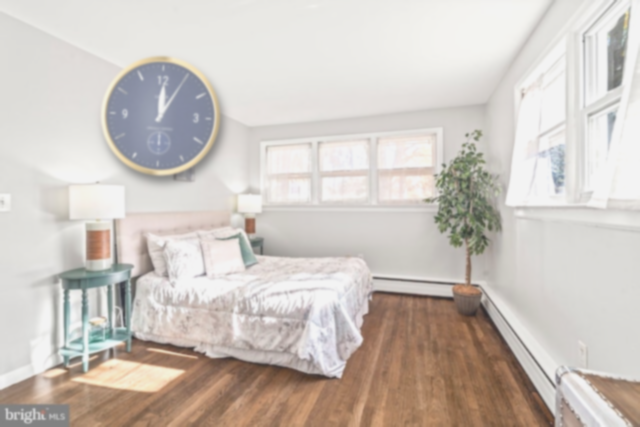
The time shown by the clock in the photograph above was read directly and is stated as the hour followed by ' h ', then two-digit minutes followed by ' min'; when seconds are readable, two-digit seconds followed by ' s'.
12 h 05 min
